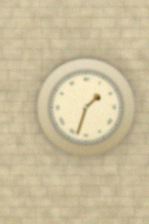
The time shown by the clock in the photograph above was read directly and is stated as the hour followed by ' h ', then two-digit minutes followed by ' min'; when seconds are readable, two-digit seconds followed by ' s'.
1 h 33 min
